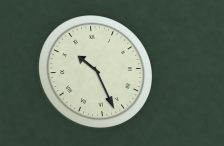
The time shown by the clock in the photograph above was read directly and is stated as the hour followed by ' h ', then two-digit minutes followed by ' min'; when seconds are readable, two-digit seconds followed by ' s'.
10 h 27 min
